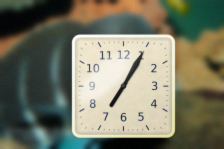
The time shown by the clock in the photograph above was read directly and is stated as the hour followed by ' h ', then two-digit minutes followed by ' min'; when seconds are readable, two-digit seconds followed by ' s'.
7 h 05 min
